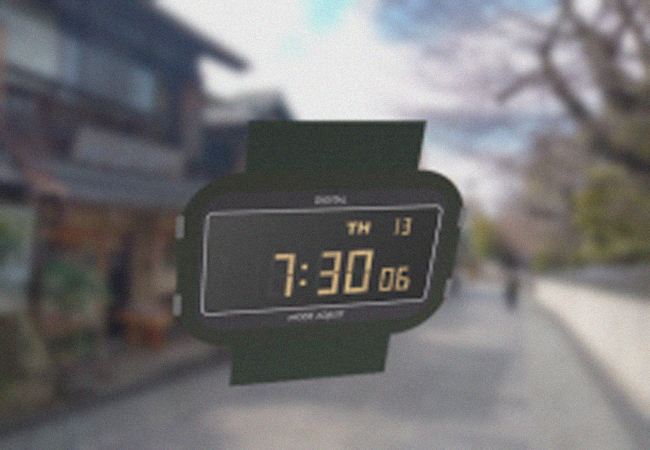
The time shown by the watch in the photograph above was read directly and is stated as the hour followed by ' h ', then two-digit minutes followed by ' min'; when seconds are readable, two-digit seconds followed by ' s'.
7 h 30 min 06 s
